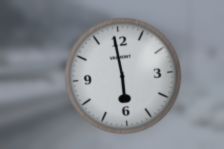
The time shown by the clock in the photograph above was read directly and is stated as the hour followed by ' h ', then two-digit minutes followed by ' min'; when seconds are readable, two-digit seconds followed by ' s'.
5 h 59 min
